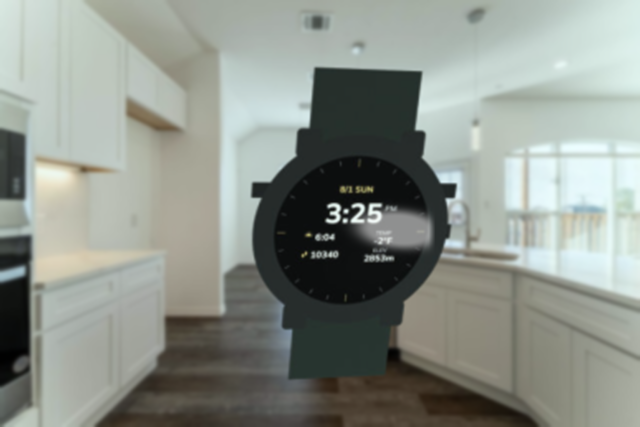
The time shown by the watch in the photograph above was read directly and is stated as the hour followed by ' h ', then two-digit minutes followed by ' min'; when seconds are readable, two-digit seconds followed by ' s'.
3 h 25 min
